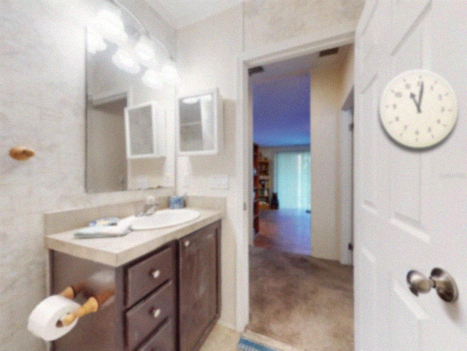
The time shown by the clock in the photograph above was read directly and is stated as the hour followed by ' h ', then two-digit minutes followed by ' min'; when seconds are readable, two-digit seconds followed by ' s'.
11 h 01 min
